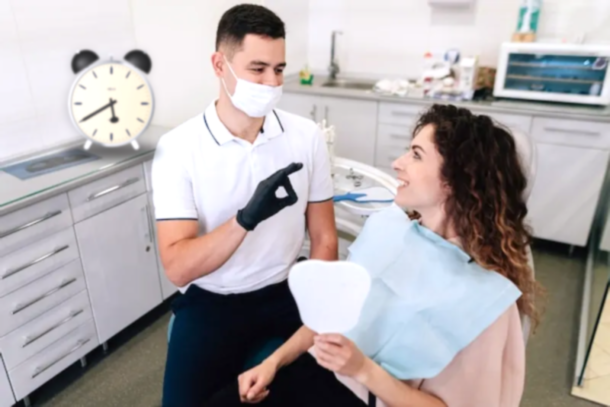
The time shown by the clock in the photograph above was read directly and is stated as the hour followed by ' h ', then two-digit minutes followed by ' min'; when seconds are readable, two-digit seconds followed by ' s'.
5 h 40 min
